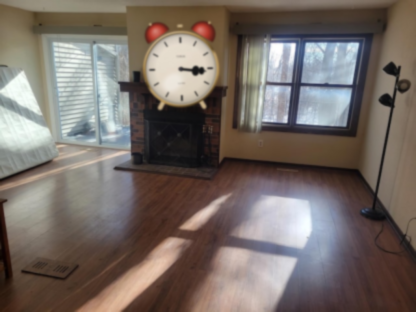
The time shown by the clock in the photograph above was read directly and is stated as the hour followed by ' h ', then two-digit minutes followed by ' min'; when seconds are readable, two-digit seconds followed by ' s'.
3 h 16 min
